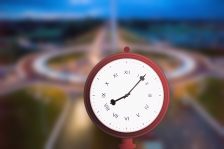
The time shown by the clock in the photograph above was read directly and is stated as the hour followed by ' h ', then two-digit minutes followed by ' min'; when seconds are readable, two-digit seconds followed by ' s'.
8 h 07 min
